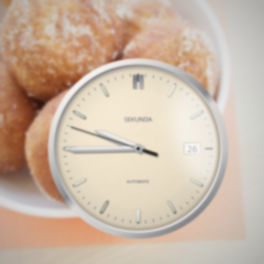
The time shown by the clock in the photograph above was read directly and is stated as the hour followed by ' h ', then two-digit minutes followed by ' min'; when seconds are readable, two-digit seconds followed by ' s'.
9 h 44 min 48 s
